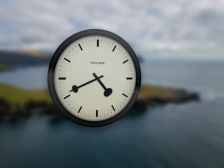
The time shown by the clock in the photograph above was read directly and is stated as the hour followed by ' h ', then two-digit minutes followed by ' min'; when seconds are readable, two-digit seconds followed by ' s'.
4 h 41 min
